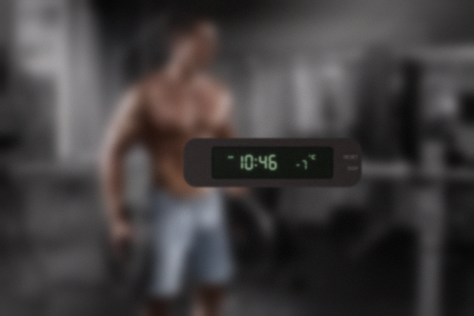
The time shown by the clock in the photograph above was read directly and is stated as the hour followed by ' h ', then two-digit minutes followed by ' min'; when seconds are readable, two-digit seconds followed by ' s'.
10 h 46 min
